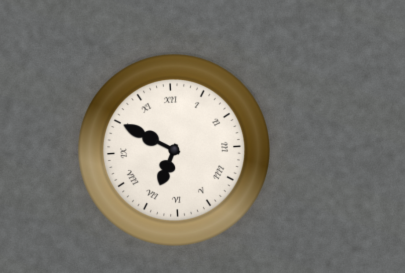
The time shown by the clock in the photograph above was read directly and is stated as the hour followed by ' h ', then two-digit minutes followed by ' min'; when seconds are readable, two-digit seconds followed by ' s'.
6 h 50 min
